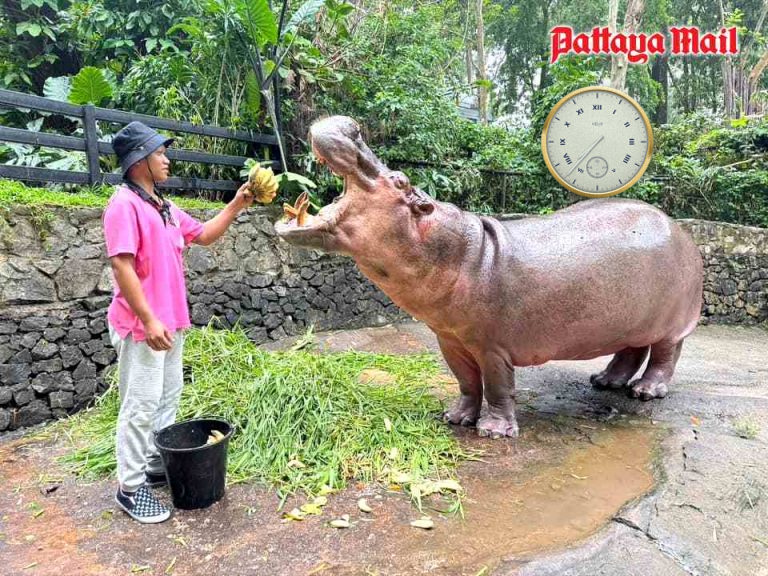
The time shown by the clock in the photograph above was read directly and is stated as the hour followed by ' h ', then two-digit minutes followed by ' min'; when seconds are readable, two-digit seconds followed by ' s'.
7 h 37 min
